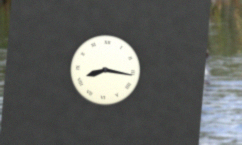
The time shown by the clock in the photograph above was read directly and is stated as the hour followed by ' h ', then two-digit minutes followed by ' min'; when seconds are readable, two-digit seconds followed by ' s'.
8 h 16 min
